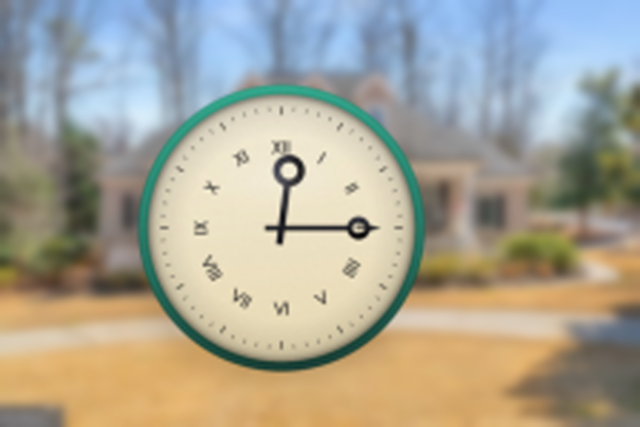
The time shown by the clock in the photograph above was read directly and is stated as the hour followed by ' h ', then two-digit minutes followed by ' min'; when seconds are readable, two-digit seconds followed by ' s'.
12 h 15 min
